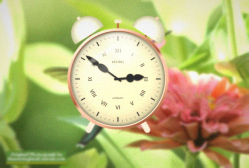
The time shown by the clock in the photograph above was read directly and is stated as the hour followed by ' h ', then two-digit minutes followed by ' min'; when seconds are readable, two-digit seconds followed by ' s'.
2 h 51 min
